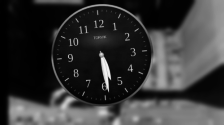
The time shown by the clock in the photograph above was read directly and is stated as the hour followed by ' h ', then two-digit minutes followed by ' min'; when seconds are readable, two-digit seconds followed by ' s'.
5 h 29 min
